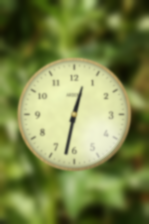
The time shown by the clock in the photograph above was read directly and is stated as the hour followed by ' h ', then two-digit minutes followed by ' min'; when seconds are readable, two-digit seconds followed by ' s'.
12 h 32 min
